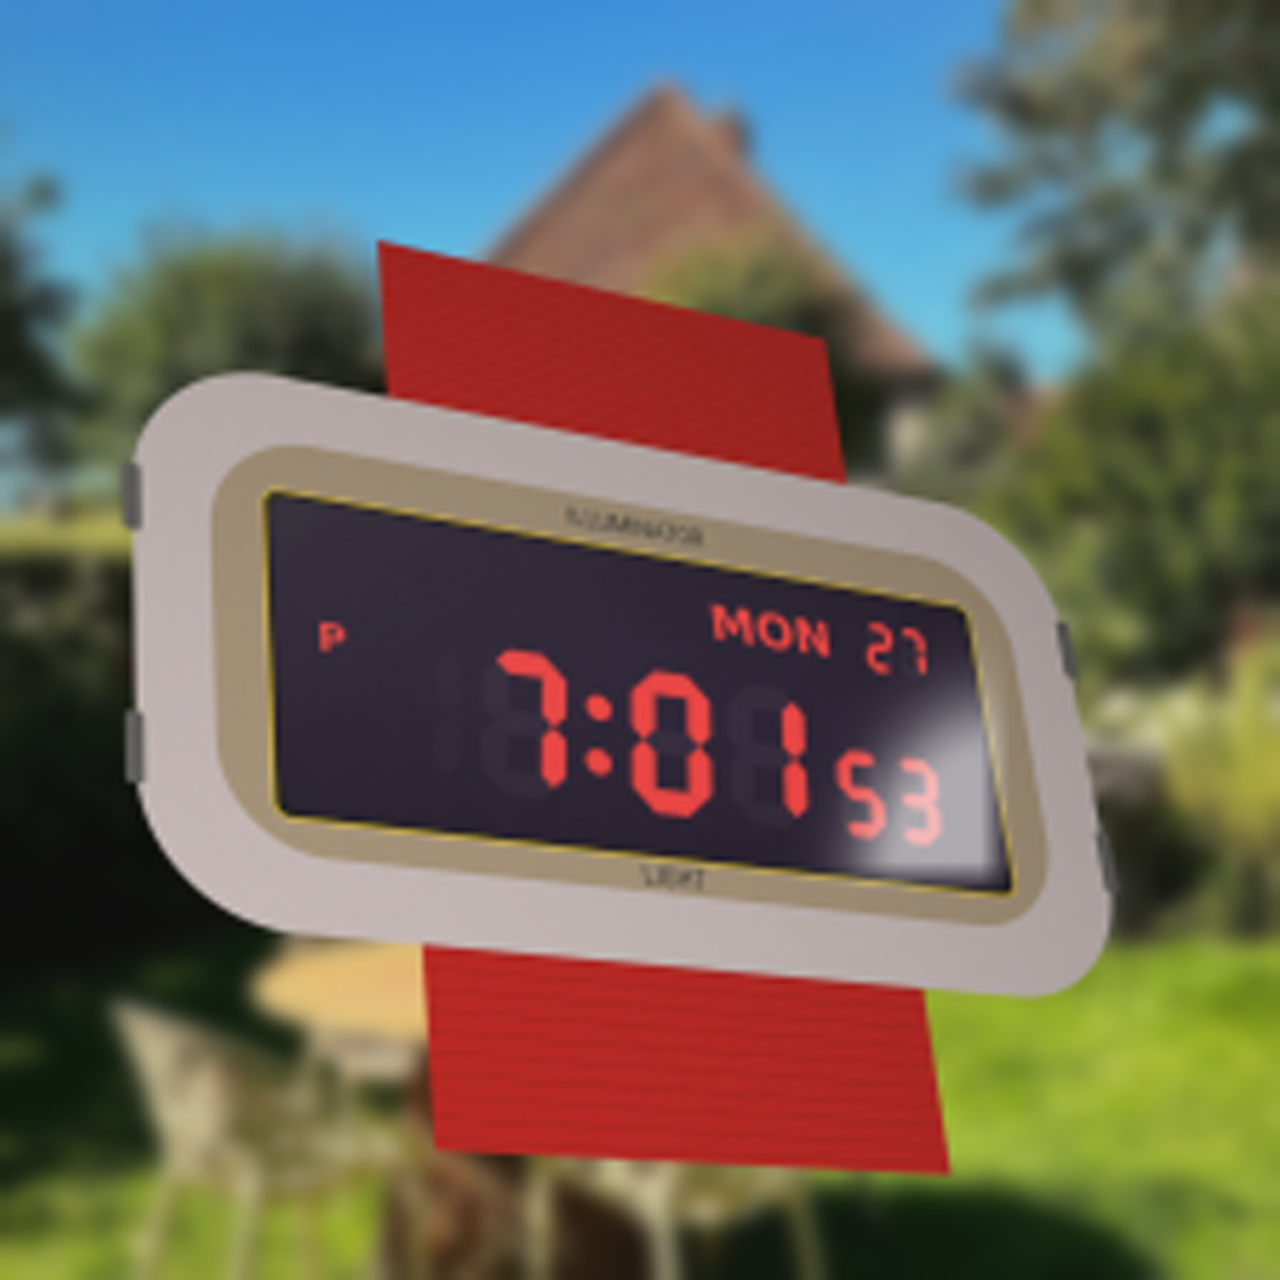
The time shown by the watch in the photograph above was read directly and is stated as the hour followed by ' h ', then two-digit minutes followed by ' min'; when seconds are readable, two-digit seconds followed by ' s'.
7 h 01 min 53 s
